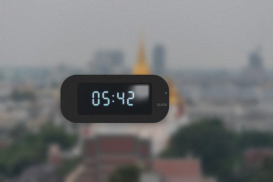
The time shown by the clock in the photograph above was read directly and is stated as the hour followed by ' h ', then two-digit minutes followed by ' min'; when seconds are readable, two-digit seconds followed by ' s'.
5 h 42 min
